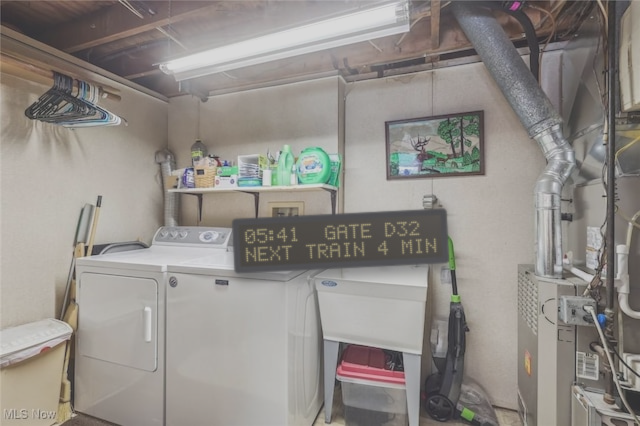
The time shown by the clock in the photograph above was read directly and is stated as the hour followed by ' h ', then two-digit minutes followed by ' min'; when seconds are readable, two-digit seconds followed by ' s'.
5 h 41 min
